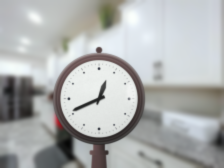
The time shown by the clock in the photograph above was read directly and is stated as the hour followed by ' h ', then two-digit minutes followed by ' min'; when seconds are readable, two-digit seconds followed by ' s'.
12 h 41 min
